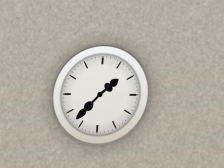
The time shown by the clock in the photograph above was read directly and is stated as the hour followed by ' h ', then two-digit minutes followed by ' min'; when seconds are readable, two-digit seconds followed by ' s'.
1 h 37 min
